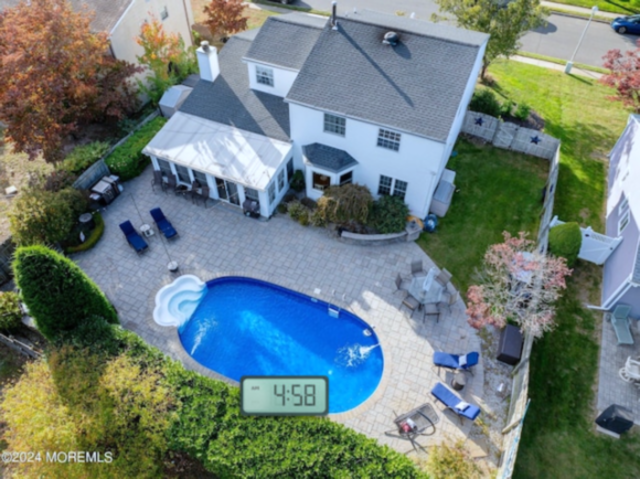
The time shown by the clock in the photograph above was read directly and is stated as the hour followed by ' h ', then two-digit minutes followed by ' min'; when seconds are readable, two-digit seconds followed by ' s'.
4 h 58 min
